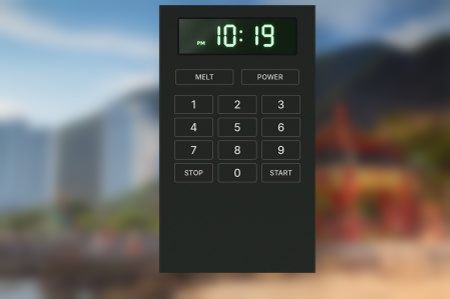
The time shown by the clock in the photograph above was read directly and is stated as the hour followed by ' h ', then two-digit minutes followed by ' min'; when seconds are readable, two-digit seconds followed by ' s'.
10 h 19 min
